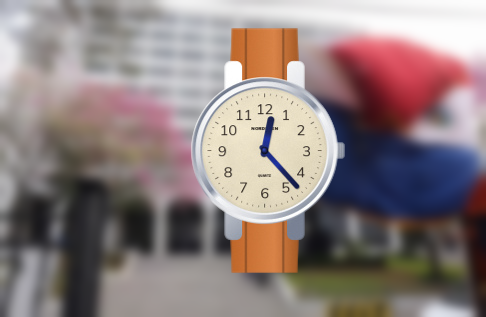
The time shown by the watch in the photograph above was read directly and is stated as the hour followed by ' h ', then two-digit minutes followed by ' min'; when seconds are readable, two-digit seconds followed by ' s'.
12 h 23 min
